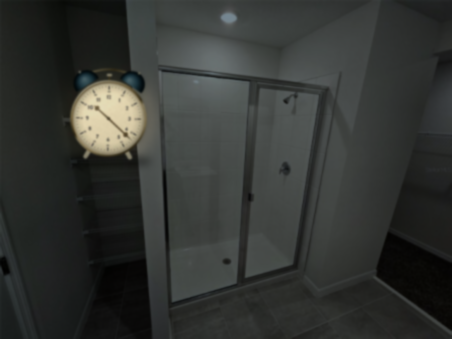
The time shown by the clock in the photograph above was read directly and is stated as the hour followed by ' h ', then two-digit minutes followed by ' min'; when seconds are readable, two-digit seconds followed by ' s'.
10 h 22 min
